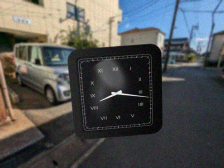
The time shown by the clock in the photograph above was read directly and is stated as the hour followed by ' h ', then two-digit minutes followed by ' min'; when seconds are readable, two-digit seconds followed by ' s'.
8 h 17 min
